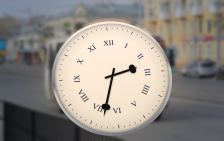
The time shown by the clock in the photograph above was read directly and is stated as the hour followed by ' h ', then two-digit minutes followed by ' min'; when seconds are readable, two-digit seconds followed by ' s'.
2 h 33 min
